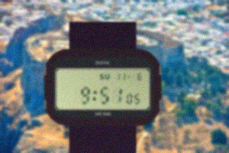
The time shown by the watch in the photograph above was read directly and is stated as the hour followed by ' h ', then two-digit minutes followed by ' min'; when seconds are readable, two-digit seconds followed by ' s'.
9 h 51 min 05 s
